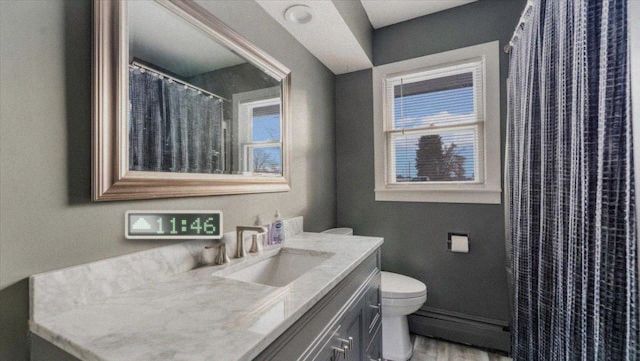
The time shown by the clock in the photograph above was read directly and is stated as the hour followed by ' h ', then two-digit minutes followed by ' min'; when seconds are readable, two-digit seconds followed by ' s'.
11 h 46 min
